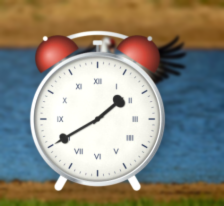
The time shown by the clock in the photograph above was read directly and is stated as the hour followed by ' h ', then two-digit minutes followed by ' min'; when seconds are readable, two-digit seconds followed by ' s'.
1 h 40 min
